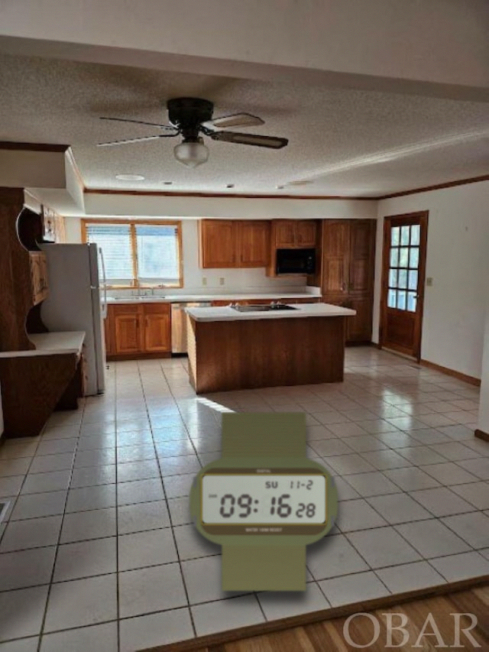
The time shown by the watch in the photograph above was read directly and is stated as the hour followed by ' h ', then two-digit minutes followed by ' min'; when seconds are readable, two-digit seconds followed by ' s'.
9 h 16 min 28 s
